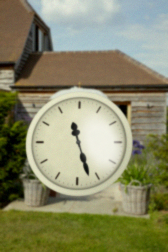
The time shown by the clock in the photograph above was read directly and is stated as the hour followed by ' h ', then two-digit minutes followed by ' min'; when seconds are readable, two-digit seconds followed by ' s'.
11 h 27 min
